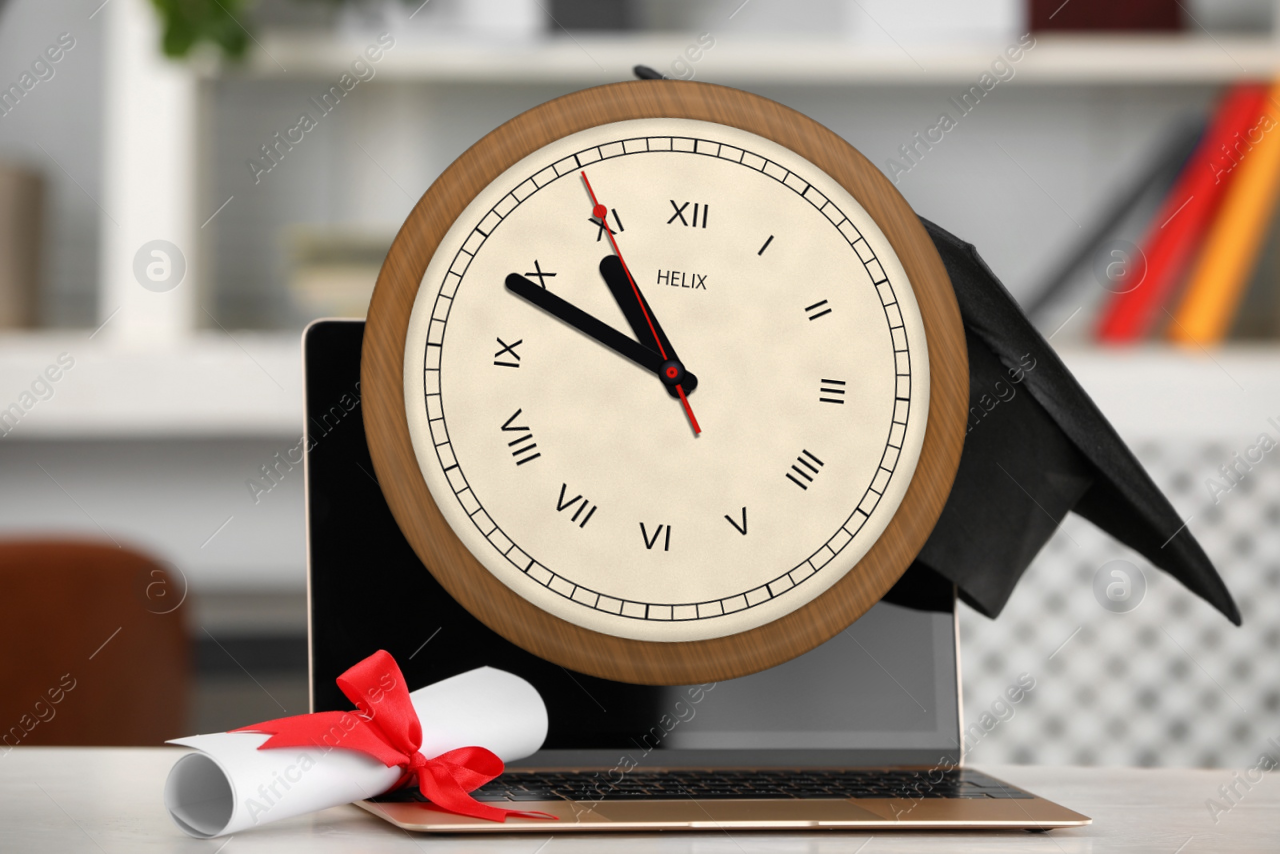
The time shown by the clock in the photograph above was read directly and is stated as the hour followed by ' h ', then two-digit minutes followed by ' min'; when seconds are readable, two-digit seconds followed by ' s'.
10 h 48 min 55 s
